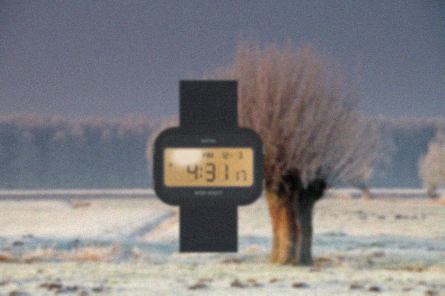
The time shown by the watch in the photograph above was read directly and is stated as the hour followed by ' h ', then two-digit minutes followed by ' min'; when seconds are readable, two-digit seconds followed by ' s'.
4 h 31 min 17 s
